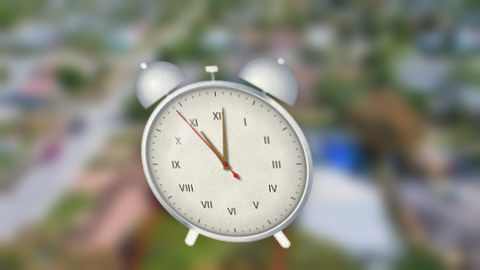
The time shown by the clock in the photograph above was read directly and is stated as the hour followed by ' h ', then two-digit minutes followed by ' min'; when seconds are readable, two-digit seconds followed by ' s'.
11 h 00 min 54 s
